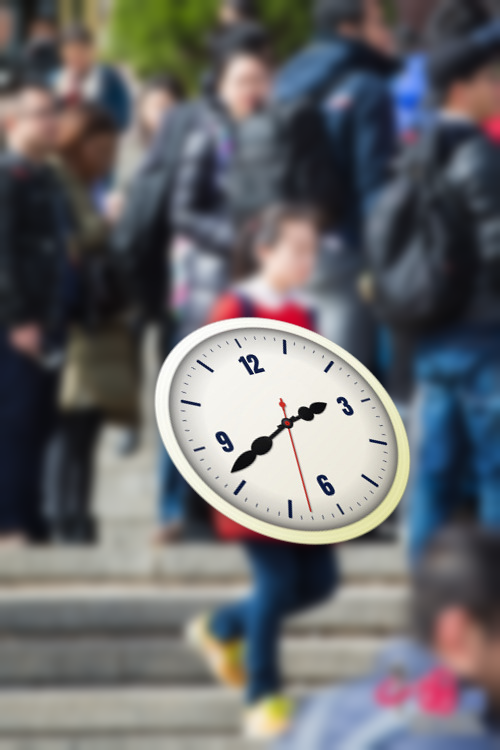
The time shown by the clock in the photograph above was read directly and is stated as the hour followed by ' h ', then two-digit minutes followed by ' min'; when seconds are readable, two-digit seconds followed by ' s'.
2 h 41 min 33 s
